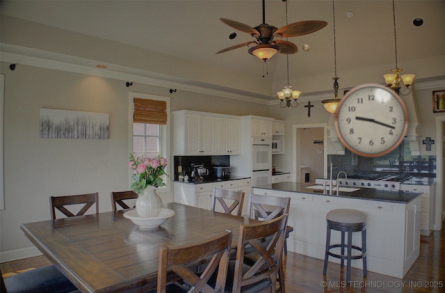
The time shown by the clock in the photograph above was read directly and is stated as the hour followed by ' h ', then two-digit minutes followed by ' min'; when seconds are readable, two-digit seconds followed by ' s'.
9 h 18 min
